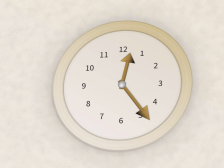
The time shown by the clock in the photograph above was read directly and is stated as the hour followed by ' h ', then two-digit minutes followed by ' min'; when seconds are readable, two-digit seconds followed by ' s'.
12 h 24 min
